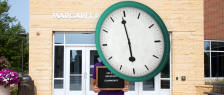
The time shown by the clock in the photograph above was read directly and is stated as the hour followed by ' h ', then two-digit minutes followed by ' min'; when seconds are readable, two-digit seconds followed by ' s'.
5 h 59 min
